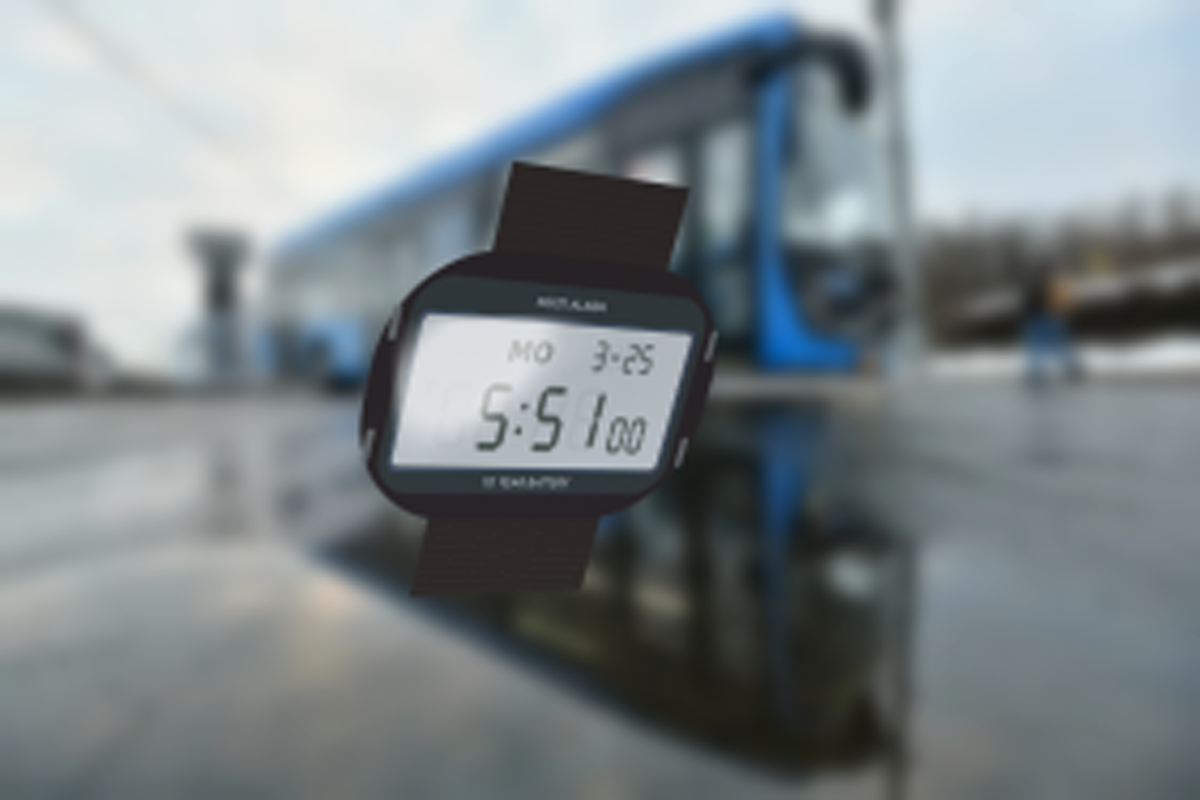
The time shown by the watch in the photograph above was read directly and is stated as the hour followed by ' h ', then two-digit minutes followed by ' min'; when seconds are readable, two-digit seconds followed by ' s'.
5 h 51 min 00 s
